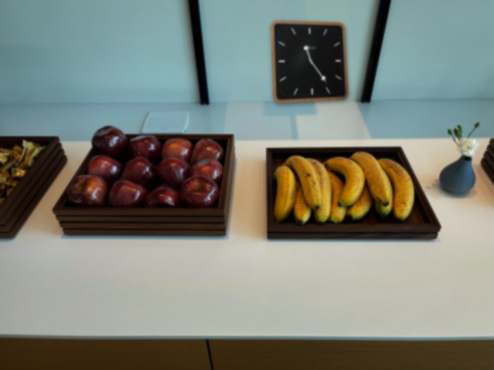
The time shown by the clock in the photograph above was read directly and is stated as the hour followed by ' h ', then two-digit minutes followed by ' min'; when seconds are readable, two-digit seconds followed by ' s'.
11 h 24 min
